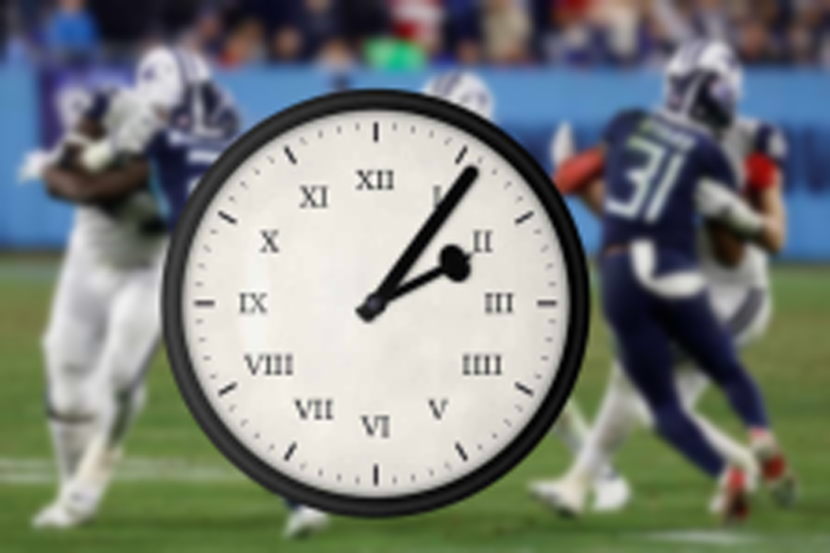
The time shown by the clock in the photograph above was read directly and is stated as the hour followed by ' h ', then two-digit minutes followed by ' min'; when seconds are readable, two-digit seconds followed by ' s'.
2 h 06 min
